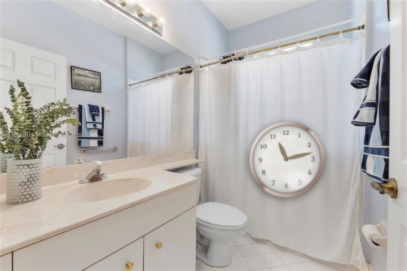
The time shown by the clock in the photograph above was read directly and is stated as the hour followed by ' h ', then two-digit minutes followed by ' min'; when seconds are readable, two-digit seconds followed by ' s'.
11 h 13 min
